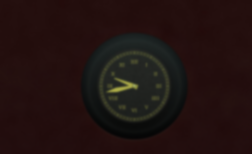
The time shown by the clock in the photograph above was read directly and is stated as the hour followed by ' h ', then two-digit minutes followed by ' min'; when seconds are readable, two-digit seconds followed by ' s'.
9 h 43 min
